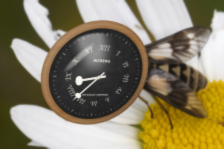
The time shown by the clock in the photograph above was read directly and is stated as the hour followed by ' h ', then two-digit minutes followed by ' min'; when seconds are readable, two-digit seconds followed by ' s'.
8 h 37 min
